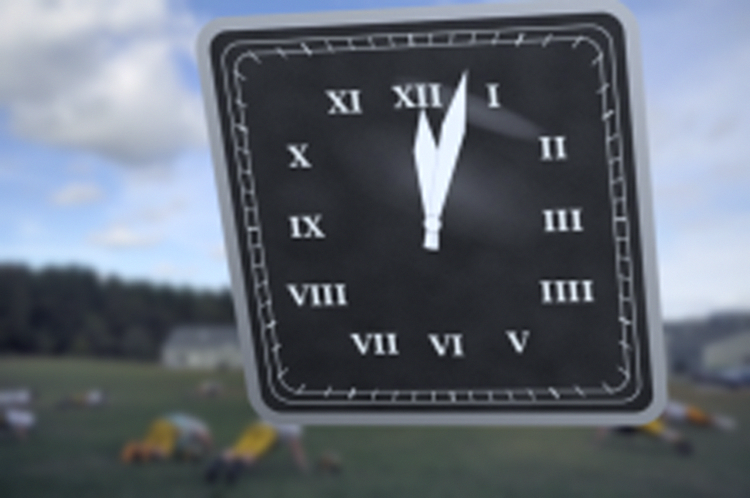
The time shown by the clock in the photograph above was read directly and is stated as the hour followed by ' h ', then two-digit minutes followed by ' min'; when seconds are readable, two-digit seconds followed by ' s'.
12 h 03 min
